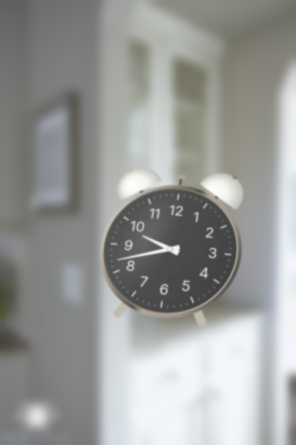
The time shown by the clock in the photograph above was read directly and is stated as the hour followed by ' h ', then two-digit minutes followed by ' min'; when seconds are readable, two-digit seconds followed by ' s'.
9 h 42 min
